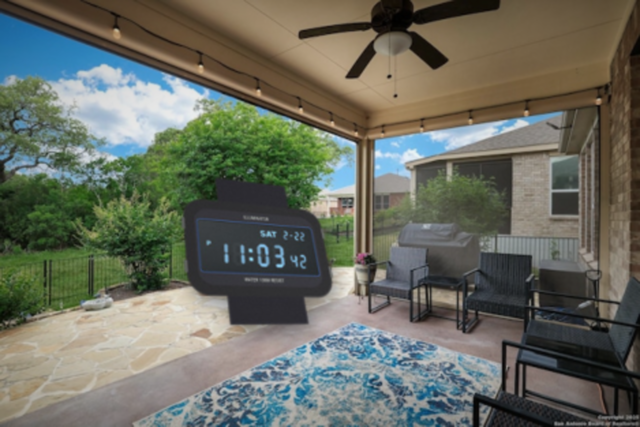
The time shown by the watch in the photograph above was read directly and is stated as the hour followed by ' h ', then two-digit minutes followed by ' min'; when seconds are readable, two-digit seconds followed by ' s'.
11 h 03 min 42 s
